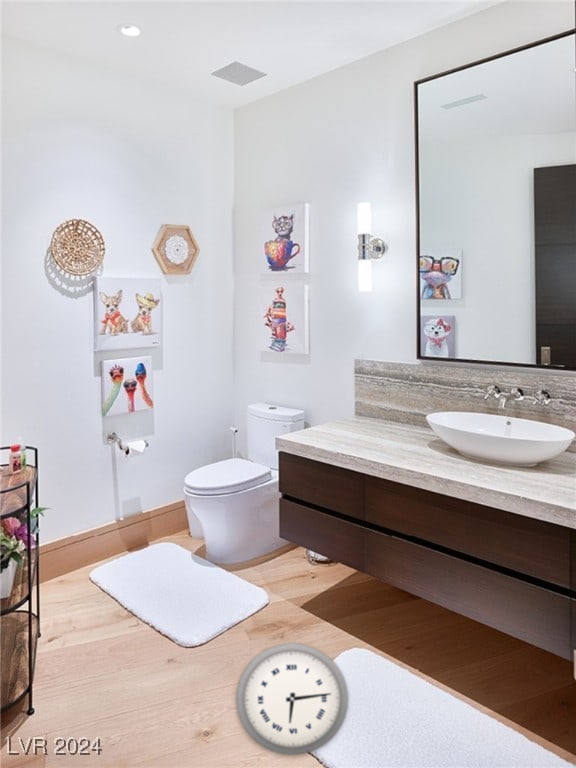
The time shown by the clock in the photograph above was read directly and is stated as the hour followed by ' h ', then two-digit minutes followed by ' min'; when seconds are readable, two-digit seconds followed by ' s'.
6 h 14 min
